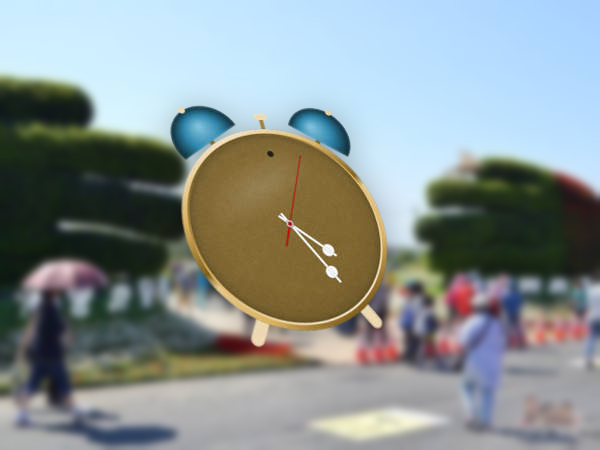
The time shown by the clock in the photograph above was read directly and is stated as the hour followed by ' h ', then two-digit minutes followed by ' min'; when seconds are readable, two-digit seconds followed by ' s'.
4 h 25 min 04 s
